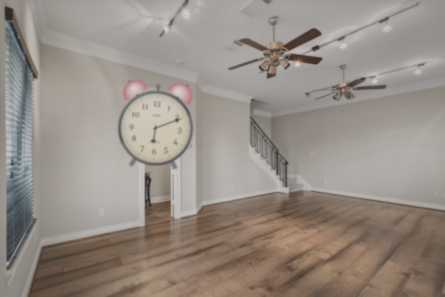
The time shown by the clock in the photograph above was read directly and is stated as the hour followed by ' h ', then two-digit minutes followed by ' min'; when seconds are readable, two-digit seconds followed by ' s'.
6 h 11 min
